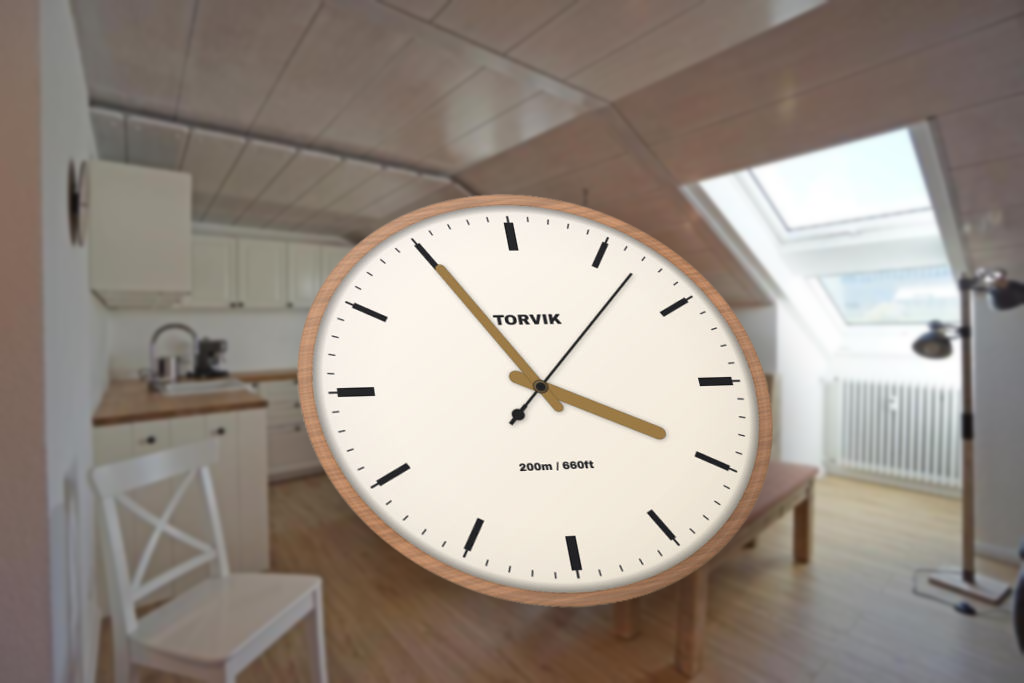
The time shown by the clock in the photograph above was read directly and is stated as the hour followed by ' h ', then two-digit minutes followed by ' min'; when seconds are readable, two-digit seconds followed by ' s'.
3 h 55 min 07 s
